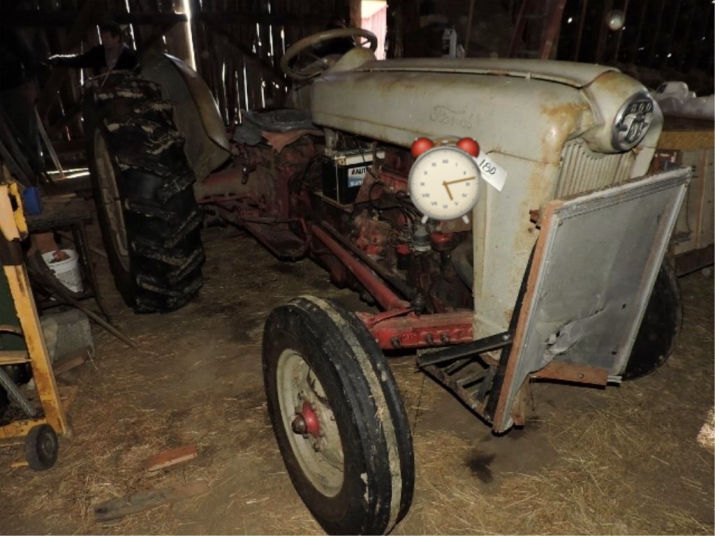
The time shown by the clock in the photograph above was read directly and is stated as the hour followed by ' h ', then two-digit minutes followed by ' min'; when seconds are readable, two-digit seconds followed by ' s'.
5 h 13 min
